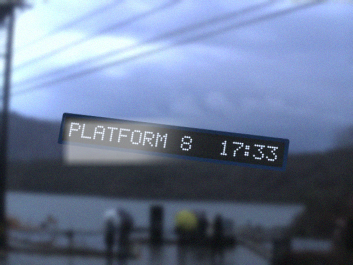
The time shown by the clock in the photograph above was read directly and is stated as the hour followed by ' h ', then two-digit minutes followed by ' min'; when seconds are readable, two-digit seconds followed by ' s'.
17 h 33 min
